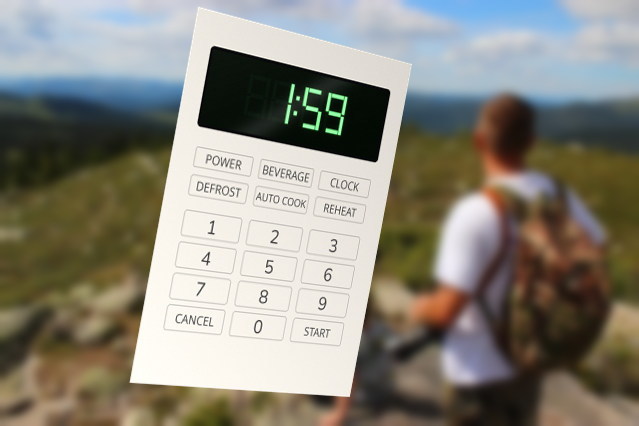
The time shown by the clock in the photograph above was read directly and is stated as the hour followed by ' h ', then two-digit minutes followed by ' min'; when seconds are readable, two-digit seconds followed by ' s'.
1 h 59 min
